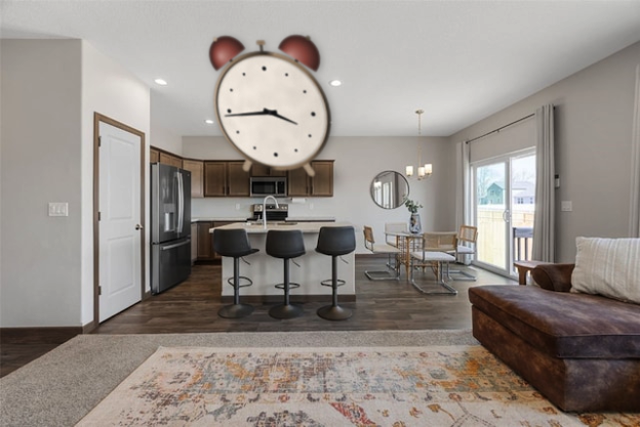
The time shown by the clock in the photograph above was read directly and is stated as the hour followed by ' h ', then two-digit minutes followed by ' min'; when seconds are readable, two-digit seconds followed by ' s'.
3 h 44 min
